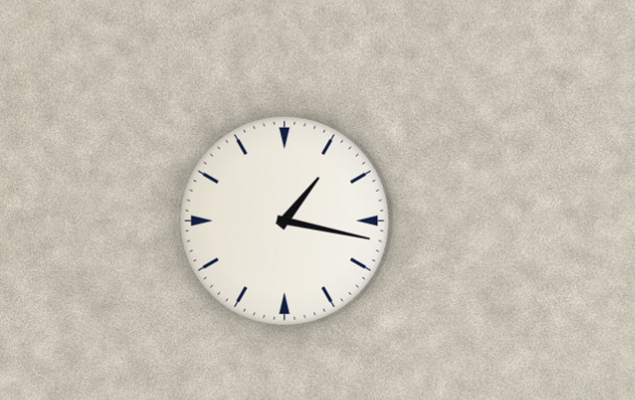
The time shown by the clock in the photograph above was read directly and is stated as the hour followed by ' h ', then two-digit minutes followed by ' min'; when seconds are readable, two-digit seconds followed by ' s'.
1 h 17 min
